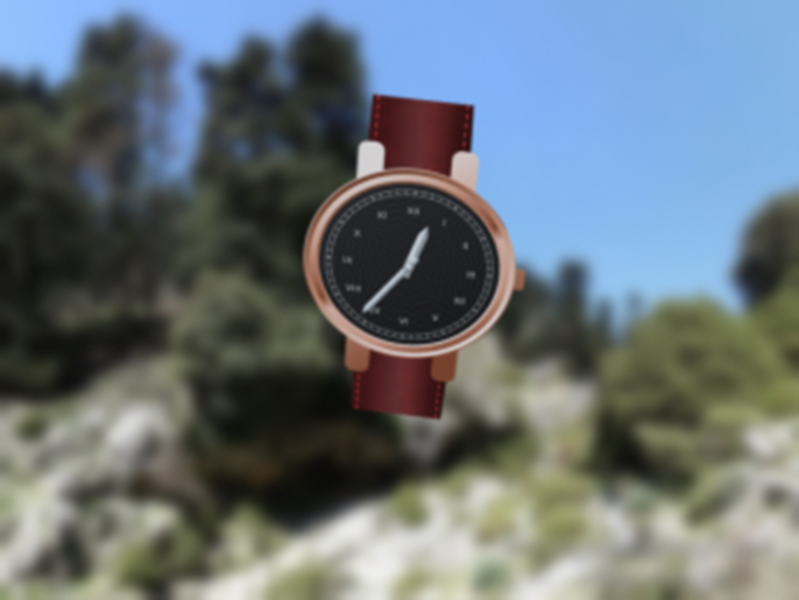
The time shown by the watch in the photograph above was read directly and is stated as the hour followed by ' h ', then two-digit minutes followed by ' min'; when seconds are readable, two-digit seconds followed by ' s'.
12 h 36 min
